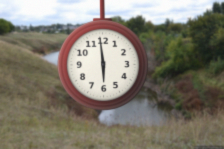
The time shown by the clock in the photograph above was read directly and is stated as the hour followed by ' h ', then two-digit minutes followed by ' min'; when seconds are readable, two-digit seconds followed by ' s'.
5 h 59 min
